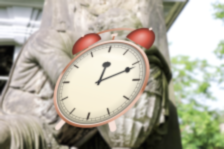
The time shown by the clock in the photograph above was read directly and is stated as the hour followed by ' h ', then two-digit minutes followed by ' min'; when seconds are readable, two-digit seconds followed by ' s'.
12 h 11 min
